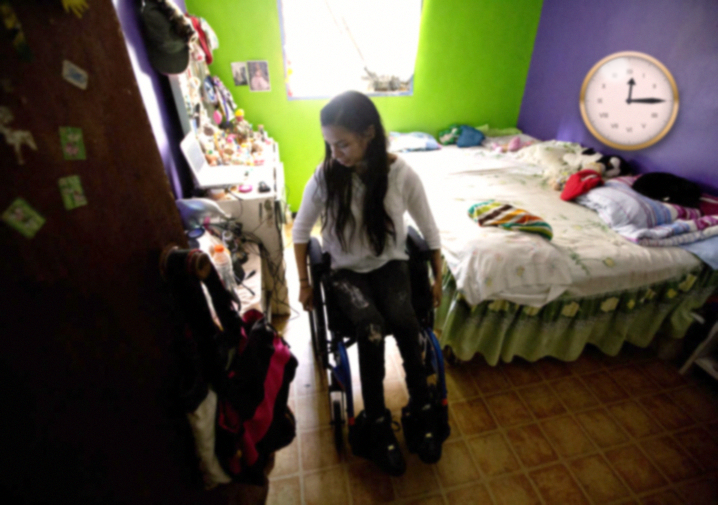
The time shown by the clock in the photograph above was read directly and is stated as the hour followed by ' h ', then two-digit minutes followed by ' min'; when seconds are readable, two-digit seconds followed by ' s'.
12 h 15 min
